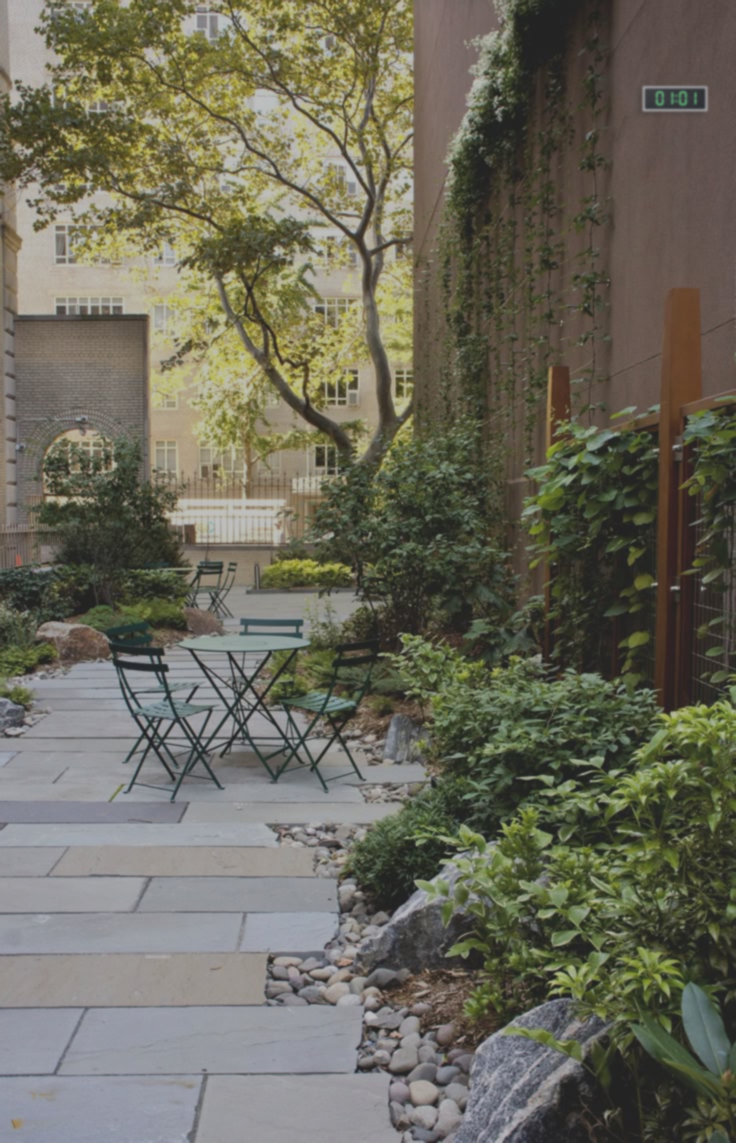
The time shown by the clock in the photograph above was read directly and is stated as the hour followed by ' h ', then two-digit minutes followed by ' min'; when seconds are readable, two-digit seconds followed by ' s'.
1 h 01 min
